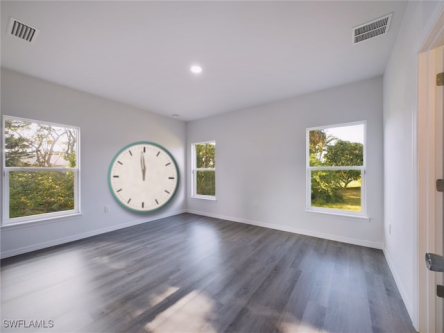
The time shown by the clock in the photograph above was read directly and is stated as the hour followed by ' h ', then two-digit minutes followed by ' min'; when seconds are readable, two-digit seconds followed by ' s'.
11 h 59 min
